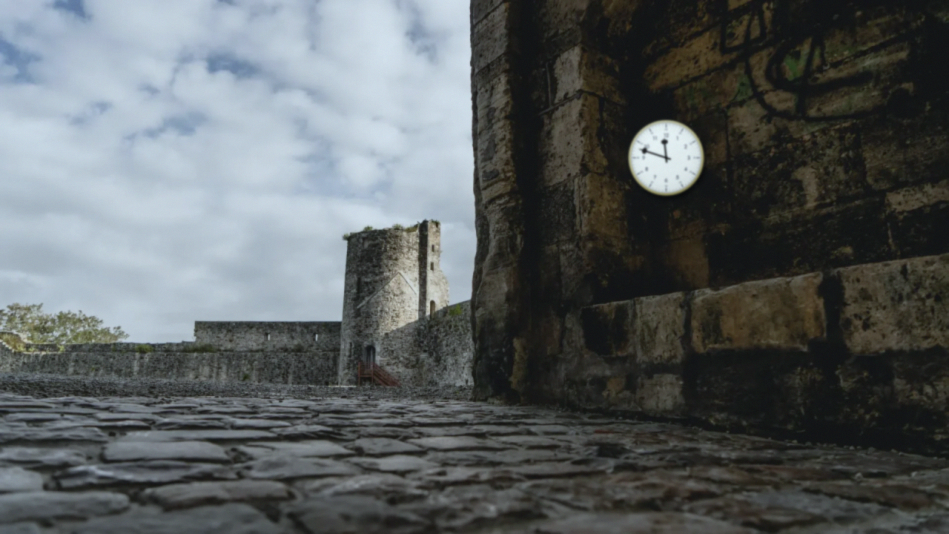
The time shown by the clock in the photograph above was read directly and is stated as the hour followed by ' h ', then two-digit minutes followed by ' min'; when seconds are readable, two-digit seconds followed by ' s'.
11 h 48 min
